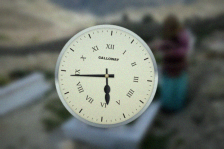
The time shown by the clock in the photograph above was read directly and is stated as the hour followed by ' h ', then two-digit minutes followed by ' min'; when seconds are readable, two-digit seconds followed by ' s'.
5 h 44 min
